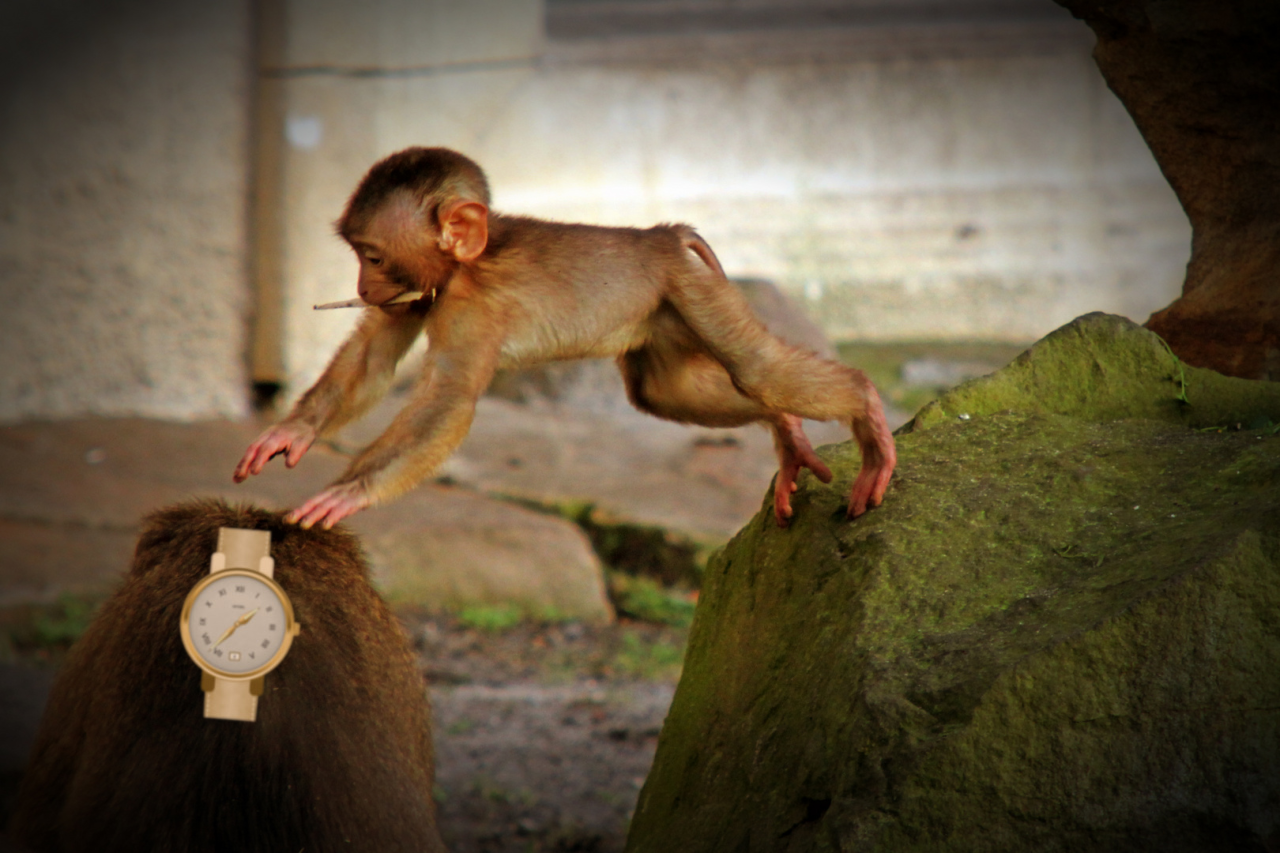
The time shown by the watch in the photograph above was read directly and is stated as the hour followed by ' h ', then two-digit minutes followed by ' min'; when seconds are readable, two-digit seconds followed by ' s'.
1 h 37 min
